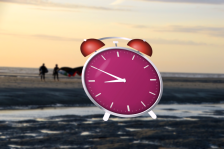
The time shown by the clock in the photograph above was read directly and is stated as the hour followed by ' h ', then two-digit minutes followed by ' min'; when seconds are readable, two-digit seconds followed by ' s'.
8 h 50 min
